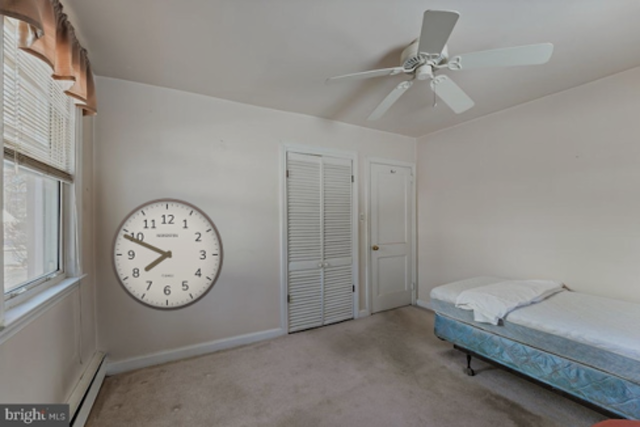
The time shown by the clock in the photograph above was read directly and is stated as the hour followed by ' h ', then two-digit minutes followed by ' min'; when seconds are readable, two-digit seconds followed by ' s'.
7 h 49 min
